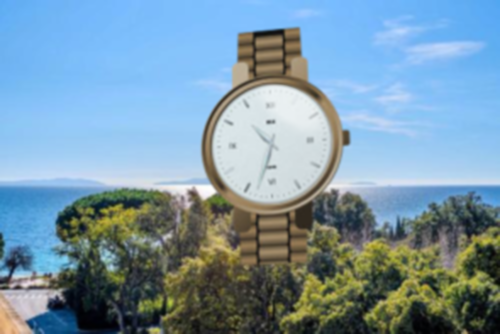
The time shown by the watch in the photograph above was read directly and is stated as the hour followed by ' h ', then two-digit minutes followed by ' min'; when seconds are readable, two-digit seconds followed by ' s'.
10 h 33 min
